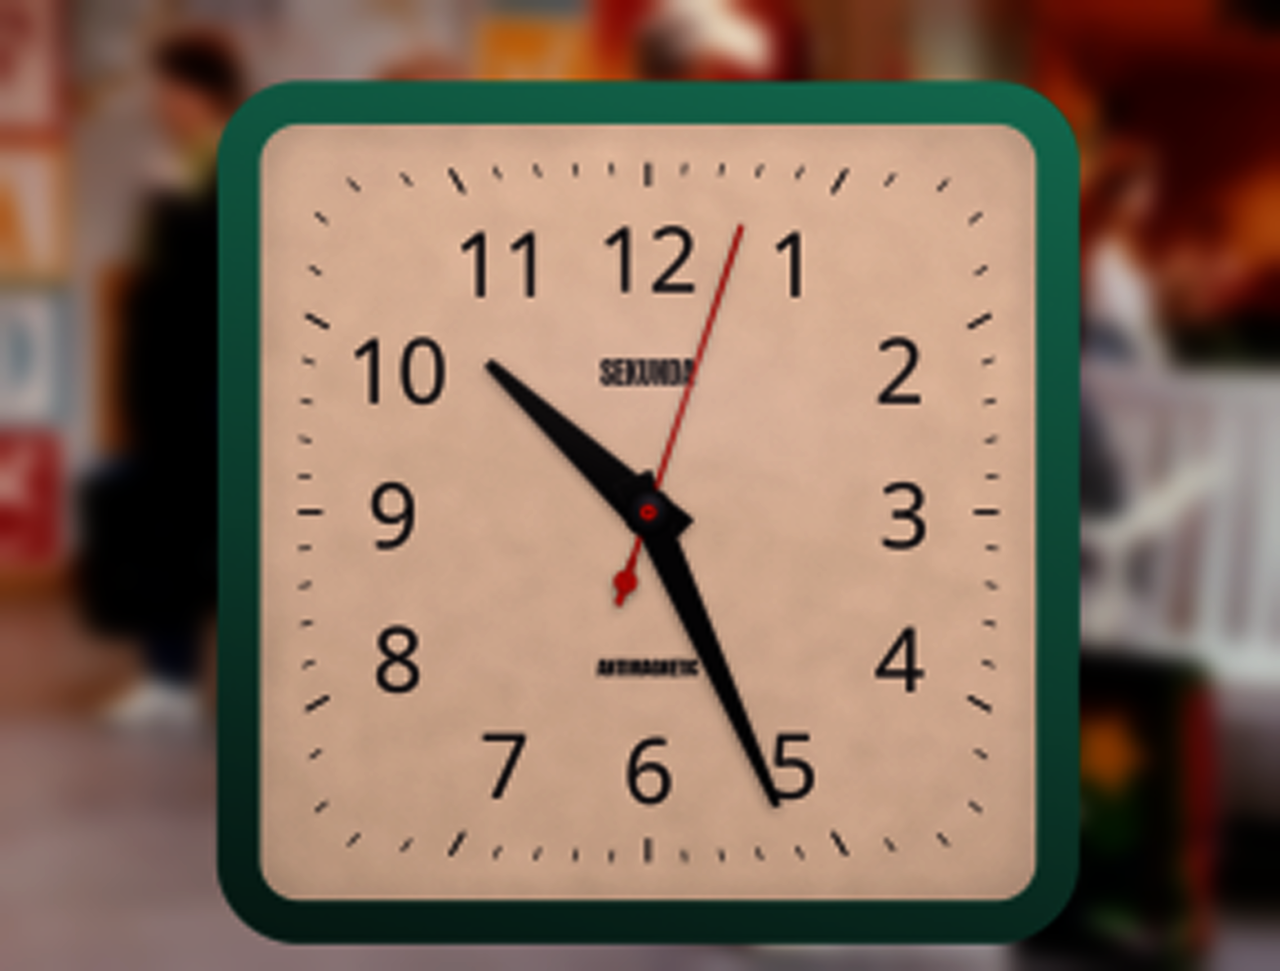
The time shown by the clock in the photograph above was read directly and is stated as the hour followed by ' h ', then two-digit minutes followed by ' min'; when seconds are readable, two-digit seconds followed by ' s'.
10 h 26 min 03 s
